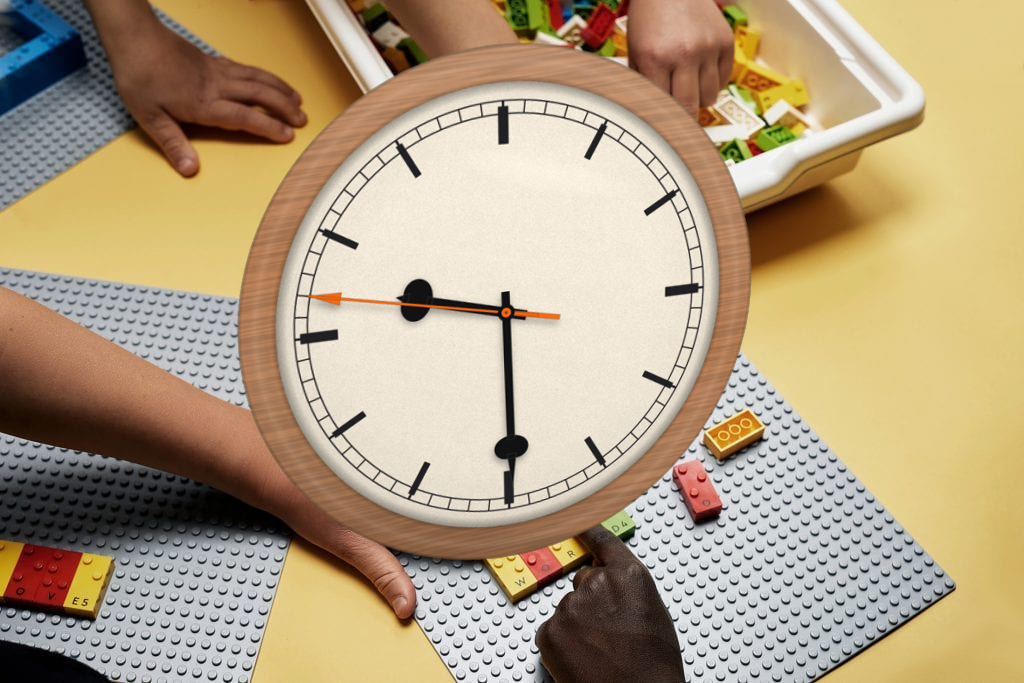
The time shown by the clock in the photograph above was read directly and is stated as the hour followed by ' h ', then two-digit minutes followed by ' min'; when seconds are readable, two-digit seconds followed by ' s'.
9 h 29 min 47 s
